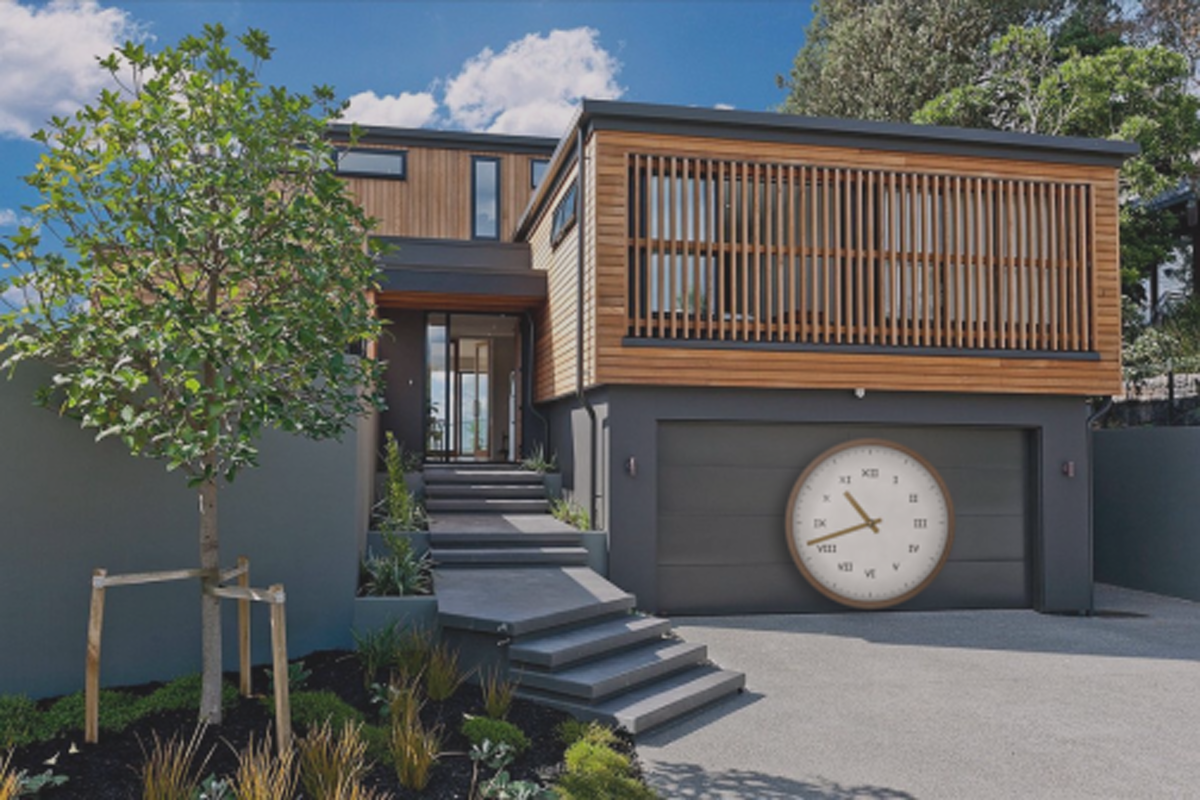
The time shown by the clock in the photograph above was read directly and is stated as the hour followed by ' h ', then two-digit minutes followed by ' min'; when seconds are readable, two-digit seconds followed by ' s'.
10 h 42 min
